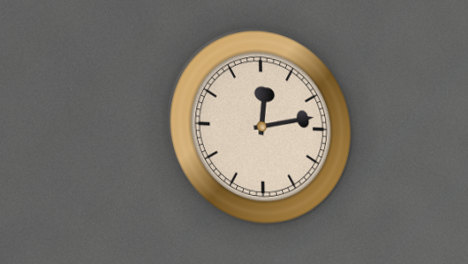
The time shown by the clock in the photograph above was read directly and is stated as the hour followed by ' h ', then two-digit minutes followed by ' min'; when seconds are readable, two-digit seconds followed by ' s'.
12 h 13 min
